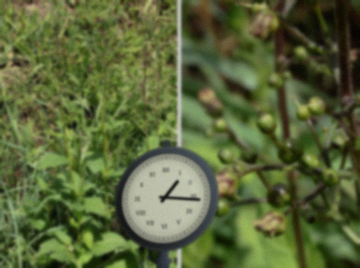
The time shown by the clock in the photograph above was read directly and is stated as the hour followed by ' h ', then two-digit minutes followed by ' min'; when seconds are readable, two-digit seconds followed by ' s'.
1 h 16 min
